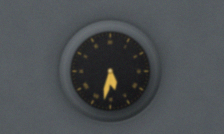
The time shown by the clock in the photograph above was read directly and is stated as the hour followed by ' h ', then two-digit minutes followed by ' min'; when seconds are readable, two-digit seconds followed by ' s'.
5 h 32 min
